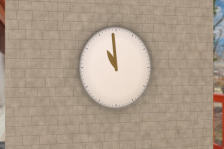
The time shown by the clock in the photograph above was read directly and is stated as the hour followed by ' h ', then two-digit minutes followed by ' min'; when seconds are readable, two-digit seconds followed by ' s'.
10 h 59 min
